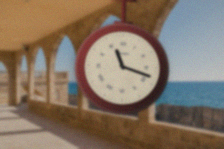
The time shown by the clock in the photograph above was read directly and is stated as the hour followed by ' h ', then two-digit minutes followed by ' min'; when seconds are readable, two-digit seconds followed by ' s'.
11 h 18 min
